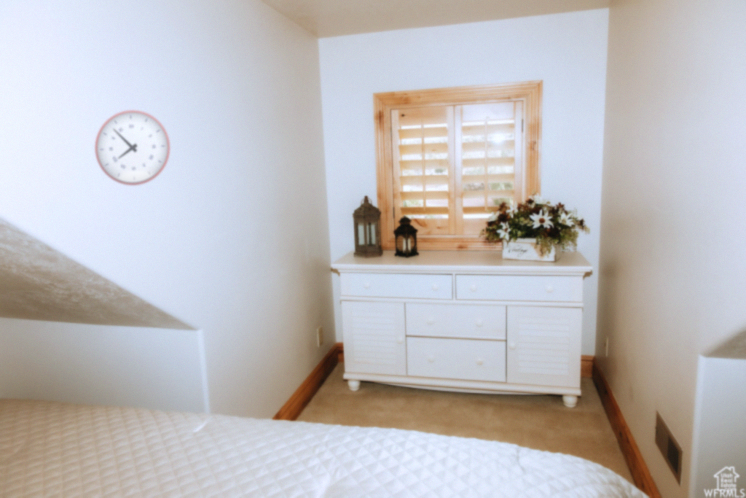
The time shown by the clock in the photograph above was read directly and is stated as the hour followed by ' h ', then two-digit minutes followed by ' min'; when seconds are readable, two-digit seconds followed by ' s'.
7 h 53 min
